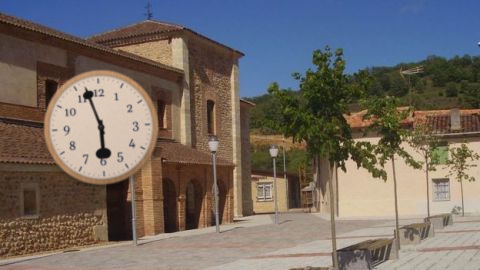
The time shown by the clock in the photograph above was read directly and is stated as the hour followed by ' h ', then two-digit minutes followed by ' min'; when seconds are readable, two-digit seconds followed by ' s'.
5 h 57 min
